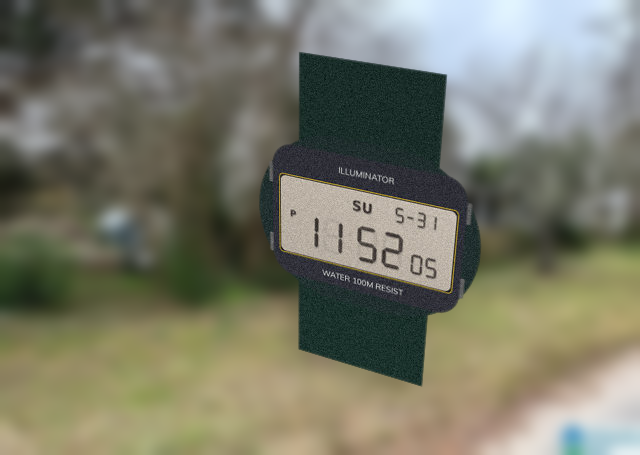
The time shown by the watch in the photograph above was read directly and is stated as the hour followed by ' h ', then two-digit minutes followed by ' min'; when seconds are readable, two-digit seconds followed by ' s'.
11 h 52 min 05 s
